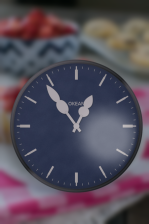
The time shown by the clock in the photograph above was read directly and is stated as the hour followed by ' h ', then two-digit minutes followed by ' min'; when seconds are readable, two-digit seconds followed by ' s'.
12 h 54 min
